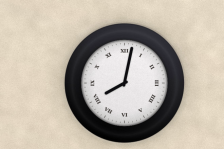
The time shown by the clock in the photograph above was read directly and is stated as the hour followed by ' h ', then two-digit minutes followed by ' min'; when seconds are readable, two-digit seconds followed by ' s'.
8 h 02 min
